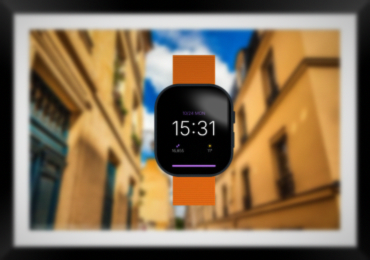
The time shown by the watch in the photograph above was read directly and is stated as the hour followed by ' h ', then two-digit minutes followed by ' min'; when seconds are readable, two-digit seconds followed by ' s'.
15 h 31 min
